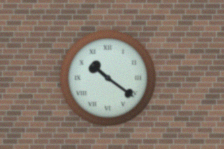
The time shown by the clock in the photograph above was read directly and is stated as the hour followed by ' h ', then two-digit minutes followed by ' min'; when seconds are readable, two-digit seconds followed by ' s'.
10 h 21 min
